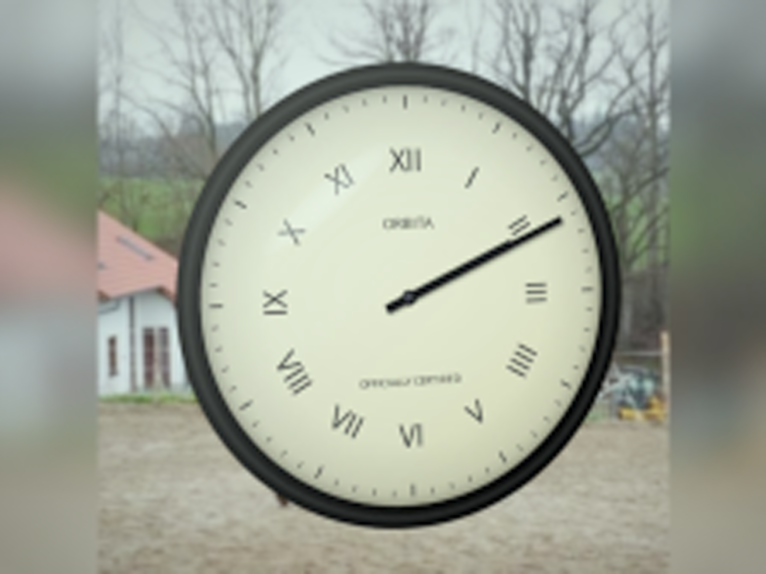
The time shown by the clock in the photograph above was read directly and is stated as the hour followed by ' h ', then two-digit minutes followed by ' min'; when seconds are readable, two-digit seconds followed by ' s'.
2 h 11 min
